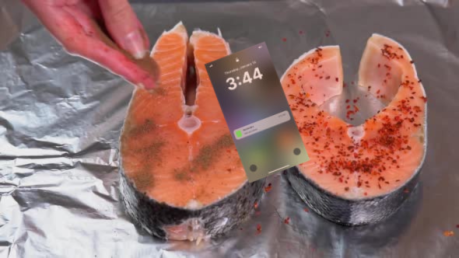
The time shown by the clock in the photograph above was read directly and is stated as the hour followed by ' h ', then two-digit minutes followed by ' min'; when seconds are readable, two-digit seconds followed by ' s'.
3 h 44 min
